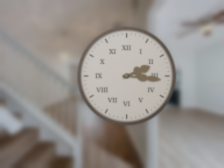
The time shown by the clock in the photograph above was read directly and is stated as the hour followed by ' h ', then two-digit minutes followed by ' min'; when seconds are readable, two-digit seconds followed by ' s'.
2 h 16 min
